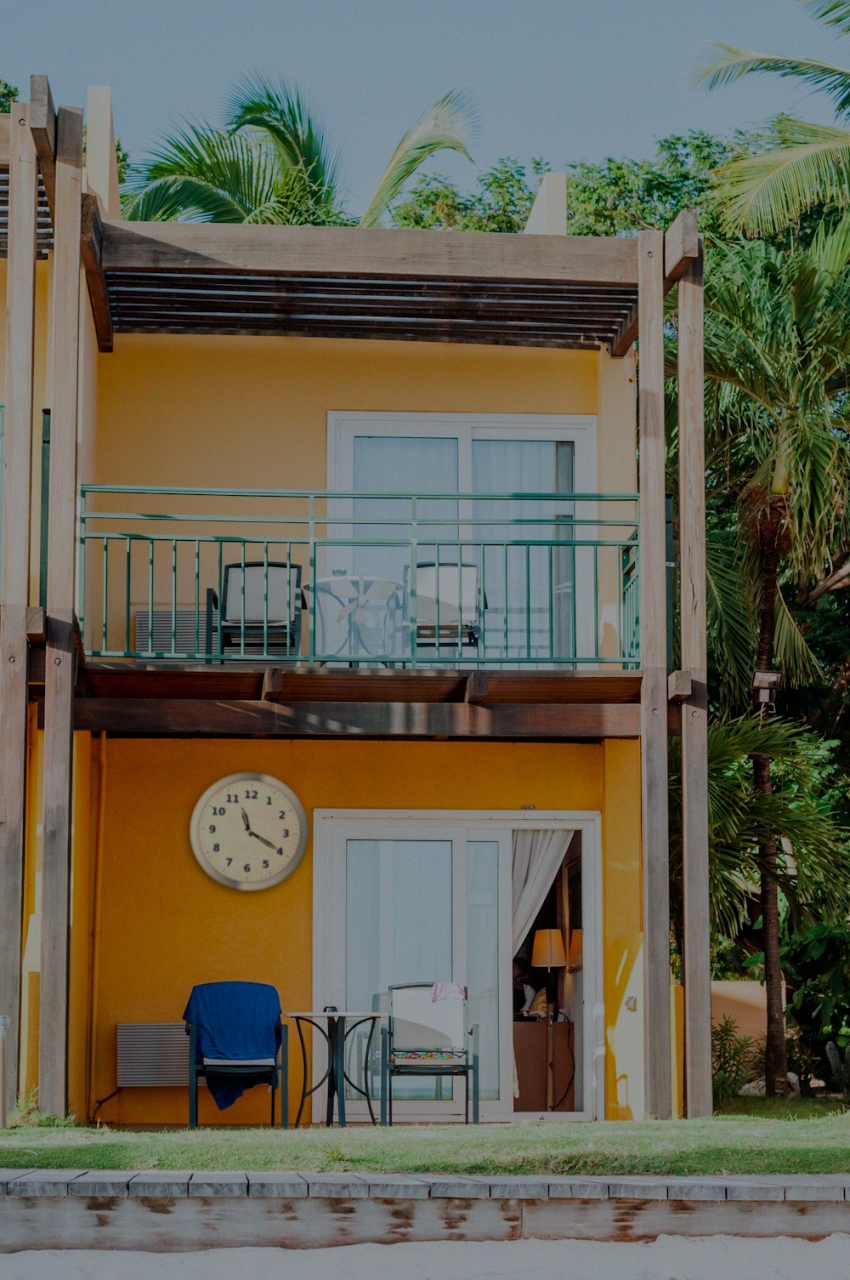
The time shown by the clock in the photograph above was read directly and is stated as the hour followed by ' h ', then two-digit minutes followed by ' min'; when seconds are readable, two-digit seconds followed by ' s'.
11 h 20 min
